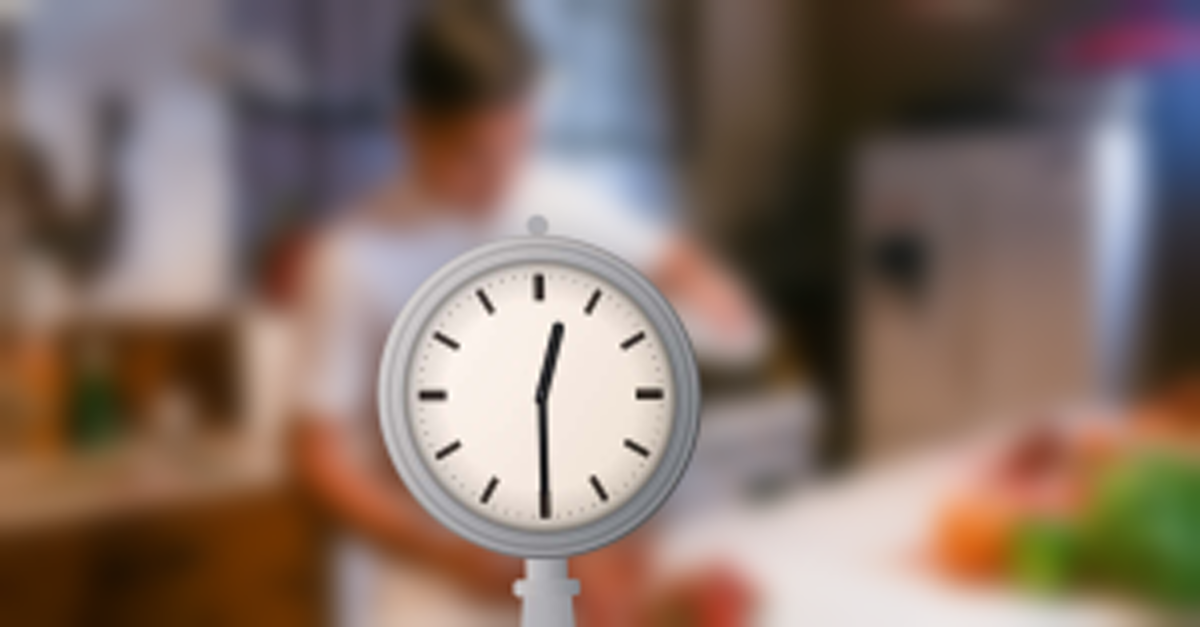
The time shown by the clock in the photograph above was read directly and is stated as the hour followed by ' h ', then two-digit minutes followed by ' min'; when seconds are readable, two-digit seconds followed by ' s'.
12 h 30 min
